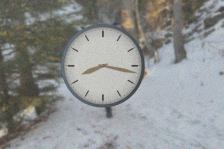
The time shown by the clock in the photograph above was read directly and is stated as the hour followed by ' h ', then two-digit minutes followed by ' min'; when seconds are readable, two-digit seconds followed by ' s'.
8 h 17 min
